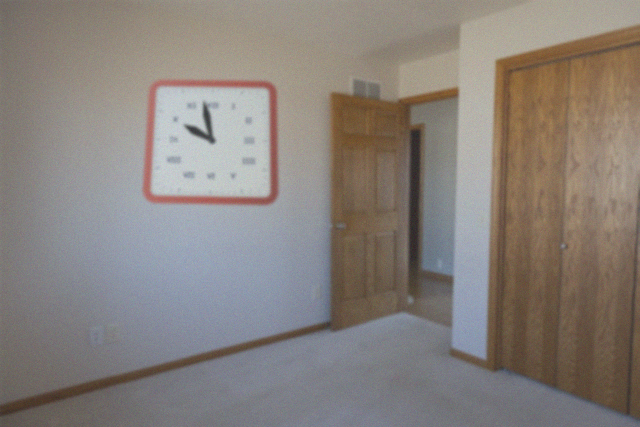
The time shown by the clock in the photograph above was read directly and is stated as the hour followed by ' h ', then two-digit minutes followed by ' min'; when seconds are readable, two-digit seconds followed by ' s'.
9 h 58 min
